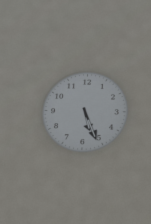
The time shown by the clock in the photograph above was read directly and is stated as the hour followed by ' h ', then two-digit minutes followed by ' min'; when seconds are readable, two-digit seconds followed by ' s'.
5 h 26 min
